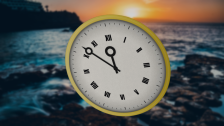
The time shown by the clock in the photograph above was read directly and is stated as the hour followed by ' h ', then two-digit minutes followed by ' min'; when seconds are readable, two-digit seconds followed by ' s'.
11 h 52 min
